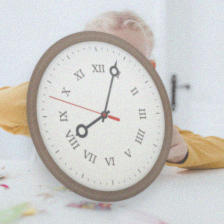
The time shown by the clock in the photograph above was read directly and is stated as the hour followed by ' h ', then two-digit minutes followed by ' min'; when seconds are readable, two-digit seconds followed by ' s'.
8 h 03 min 48 s
